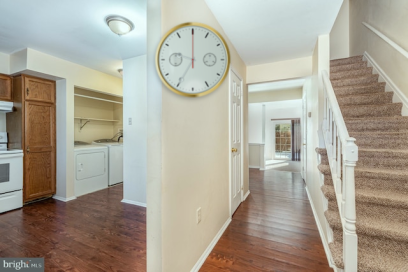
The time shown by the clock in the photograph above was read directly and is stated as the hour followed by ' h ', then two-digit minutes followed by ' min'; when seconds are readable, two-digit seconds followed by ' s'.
9 h 35 min
